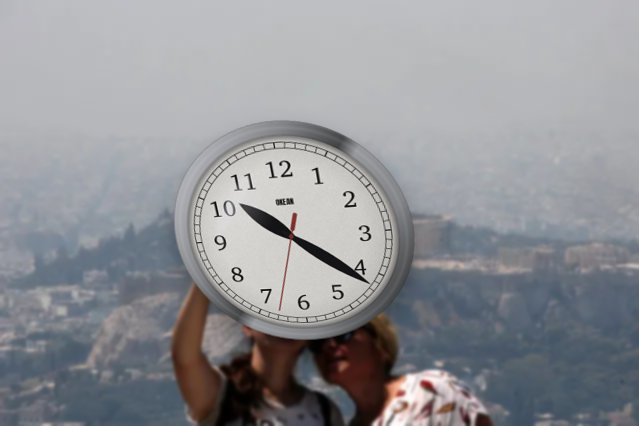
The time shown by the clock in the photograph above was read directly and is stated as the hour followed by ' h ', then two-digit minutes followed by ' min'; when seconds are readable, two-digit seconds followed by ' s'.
10 h 21 min 33 s
